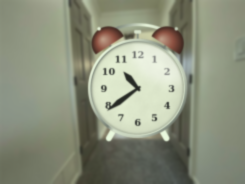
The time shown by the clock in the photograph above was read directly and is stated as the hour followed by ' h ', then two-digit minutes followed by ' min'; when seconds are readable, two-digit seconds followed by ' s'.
10 h 39 min
